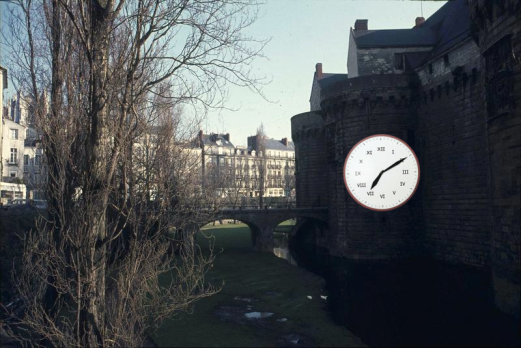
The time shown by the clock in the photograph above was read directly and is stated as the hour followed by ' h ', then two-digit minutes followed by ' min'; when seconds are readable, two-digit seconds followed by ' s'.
7 h 10 min
